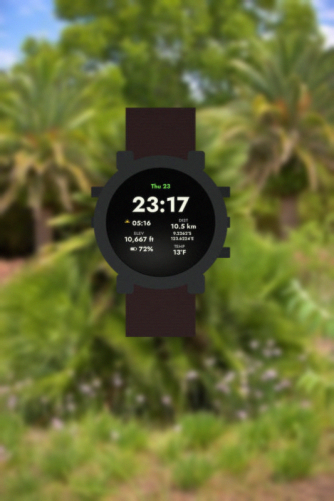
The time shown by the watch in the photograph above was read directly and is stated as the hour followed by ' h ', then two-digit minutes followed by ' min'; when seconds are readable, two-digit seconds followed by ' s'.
23 h 17 min
